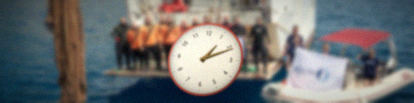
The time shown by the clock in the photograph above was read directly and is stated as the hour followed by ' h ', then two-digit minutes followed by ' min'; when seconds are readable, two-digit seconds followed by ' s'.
1 h 11 min
